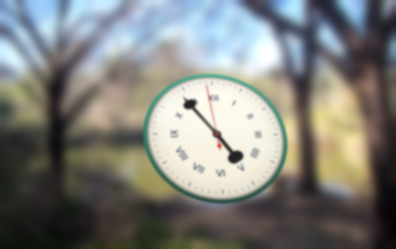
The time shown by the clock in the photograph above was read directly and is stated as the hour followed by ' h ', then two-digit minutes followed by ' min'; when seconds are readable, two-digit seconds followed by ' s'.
4 h 53 min 59 s
